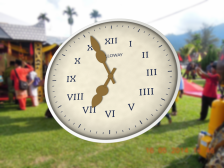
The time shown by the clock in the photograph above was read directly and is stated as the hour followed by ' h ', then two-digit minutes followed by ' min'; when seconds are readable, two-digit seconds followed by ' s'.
6 h 56 min
